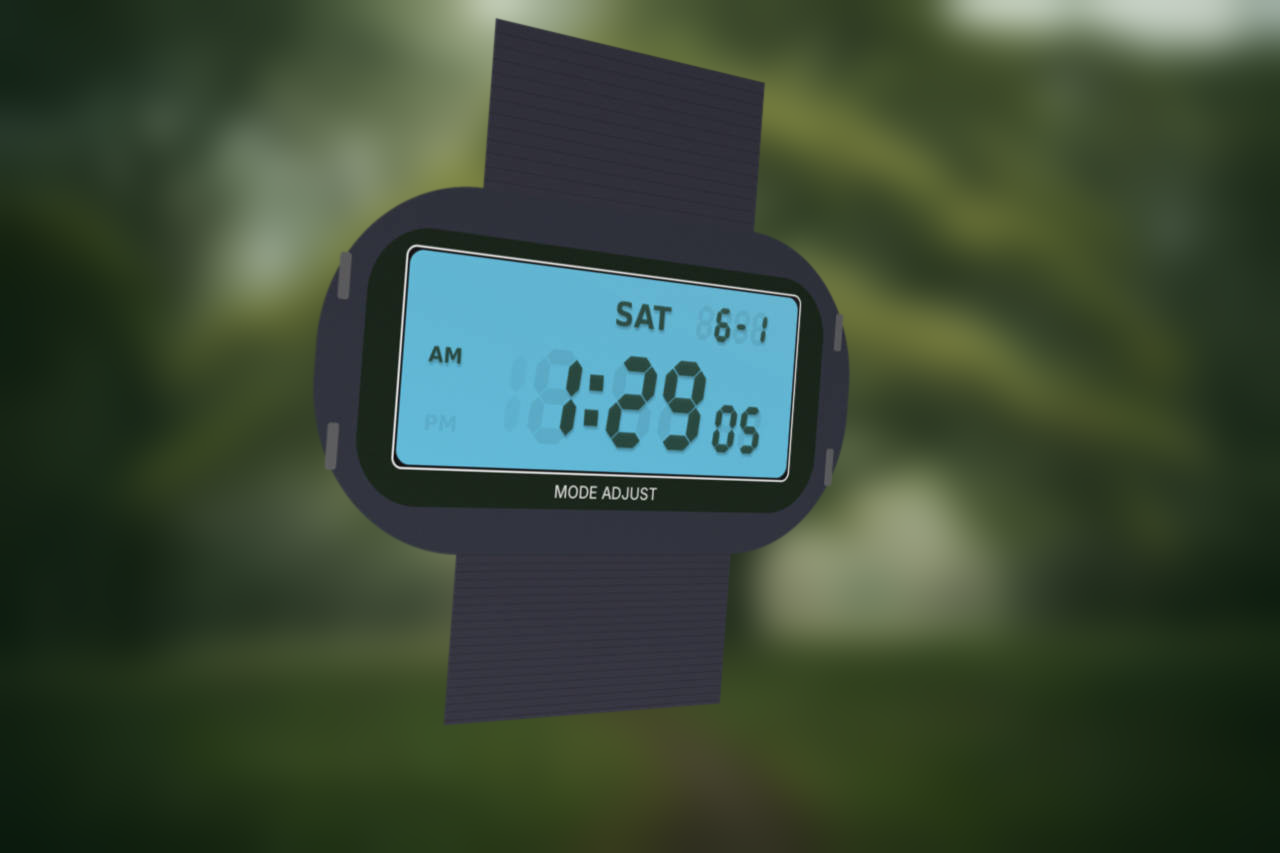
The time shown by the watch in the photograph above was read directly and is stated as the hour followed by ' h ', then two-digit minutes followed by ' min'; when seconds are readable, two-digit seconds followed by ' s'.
1 h 29 min 05 s
